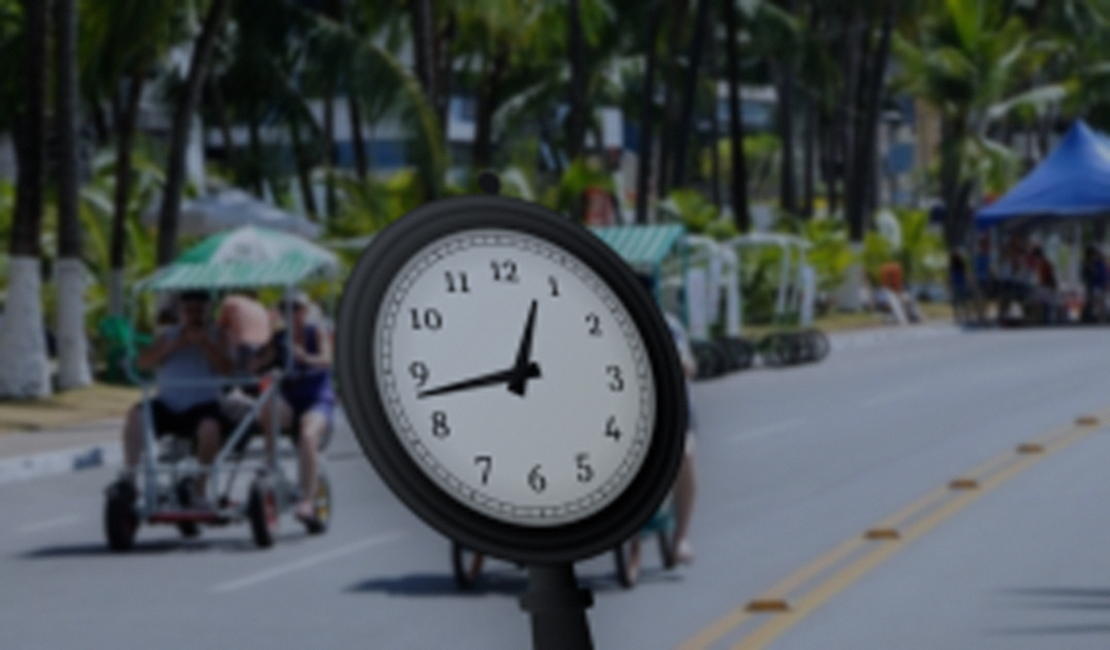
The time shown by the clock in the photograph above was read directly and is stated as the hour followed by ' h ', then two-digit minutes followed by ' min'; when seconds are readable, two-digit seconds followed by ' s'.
12 h 43 min
